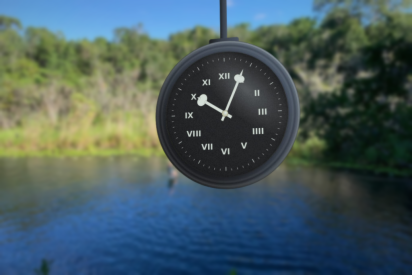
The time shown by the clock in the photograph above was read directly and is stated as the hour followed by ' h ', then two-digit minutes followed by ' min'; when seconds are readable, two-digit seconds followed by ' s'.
10 h 04 min
